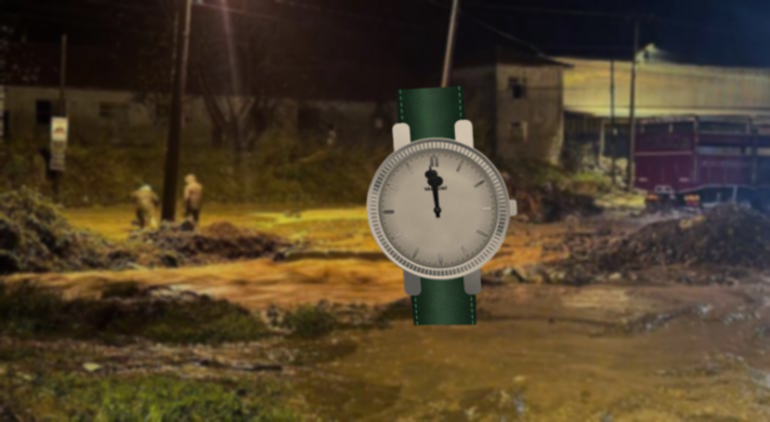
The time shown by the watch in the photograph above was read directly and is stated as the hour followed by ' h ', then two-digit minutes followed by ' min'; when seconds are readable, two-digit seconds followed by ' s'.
11 h 59 min
